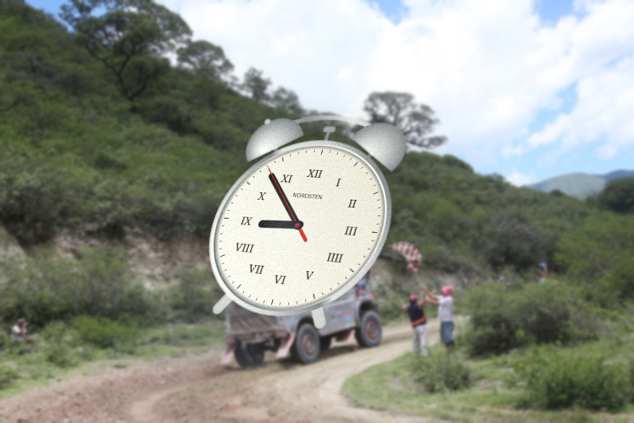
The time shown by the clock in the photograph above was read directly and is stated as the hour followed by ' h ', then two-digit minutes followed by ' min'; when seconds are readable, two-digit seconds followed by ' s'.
8 h 52 min 53 s
